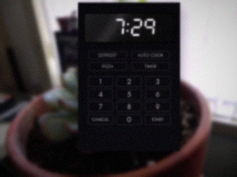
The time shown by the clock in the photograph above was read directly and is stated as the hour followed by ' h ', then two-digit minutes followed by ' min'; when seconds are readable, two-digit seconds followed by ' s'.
7 h 29 min
